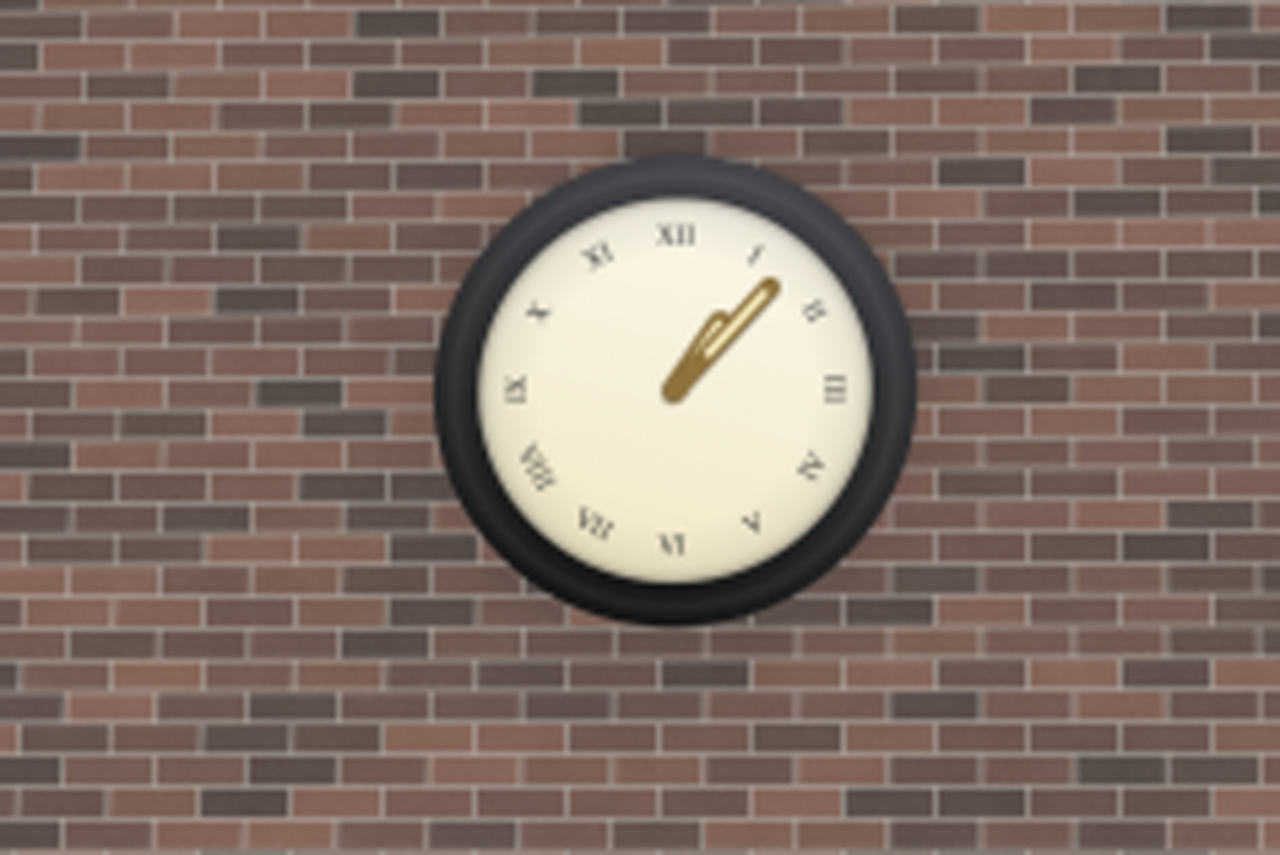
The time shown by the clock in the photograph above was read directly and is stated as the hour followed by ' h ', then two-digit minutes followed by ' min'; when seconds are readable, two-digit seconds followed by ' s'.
1 h 07 min
